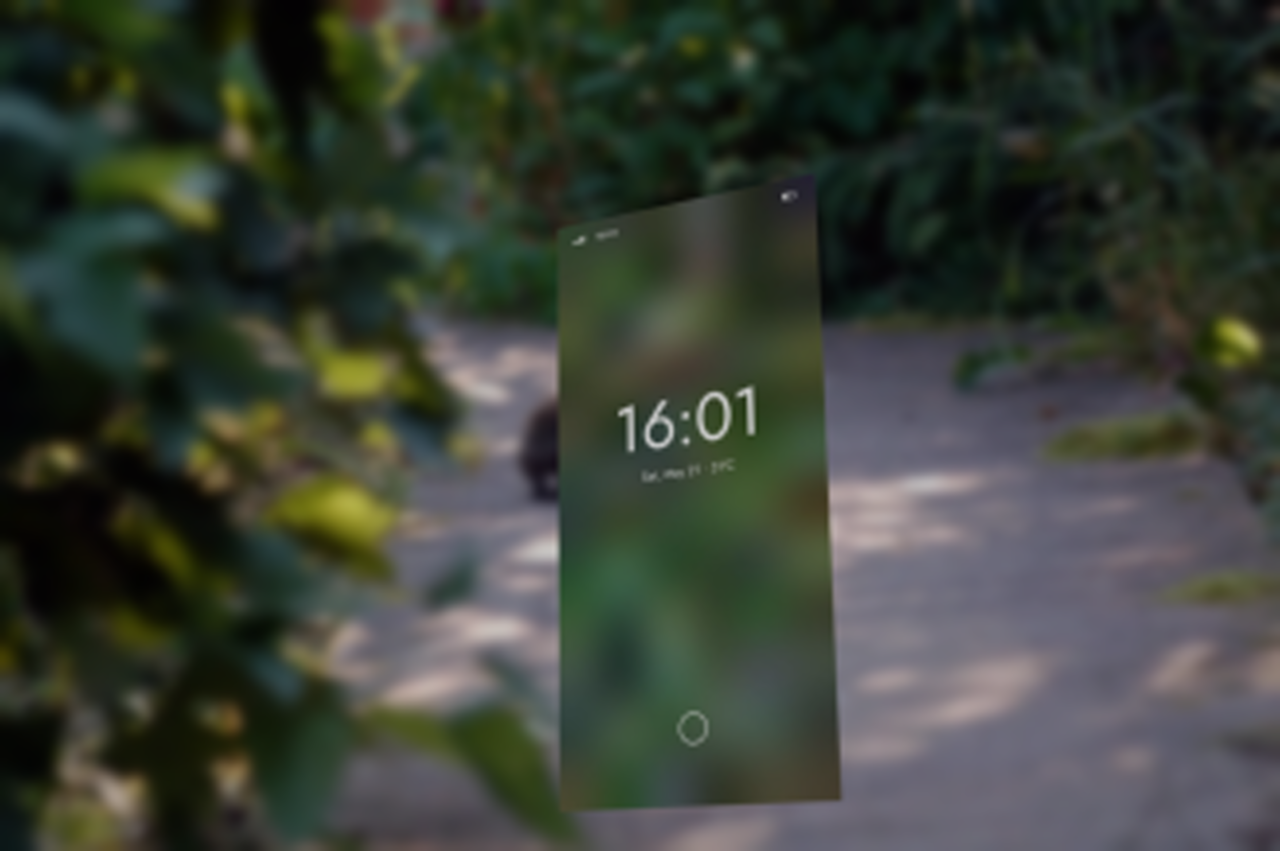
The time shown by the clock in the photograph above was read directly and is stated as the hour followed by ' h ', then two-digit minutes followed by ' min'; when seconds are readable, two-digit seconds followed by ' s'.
16 h 01 min
